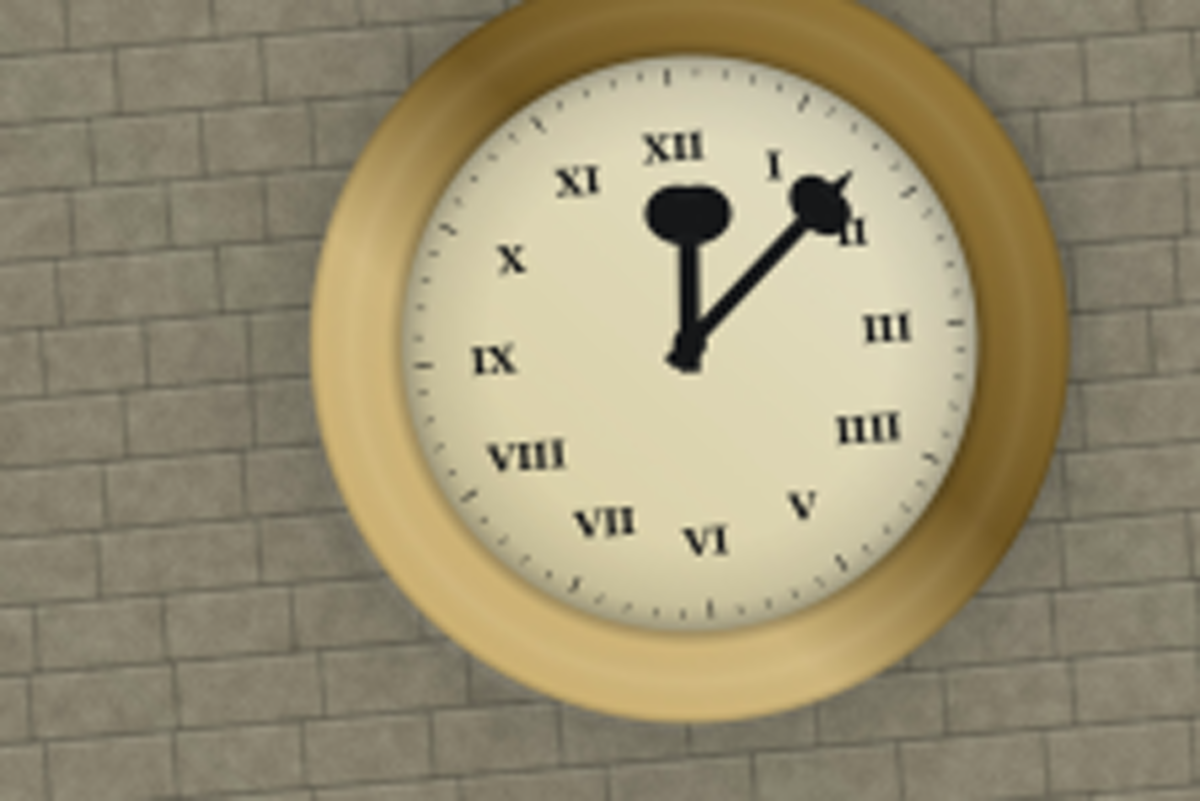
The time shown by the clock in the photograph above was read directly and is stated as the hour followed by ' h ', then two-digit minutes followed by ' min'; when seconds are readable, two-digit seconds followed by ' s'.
12 h 08 min
